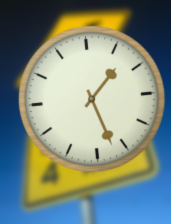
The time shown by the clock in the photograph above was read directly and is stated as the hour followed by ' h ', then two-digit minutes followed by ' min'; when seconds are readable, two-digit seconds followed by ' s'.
1 h 27 min
